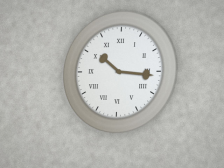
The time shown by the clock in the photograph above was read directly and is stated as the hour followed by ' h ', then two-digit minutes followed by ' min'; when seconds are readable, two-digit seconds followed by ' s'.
10 h 16 min
